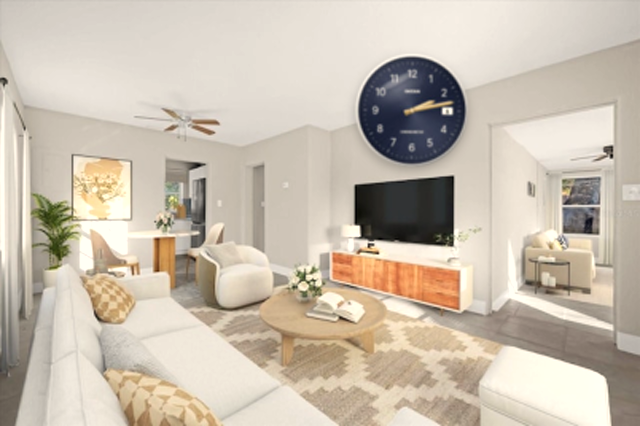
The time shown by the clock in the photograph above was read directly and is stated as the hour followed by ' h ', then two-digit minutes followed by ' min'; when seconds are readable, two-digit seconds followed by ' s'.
2 h 13 min
